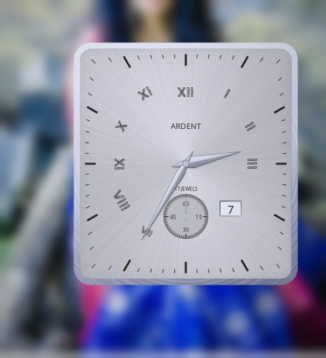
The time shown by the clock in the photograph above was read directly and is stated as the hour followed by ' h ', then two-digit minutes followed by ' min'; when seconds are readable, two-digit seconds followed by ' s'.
2 h 35 min
